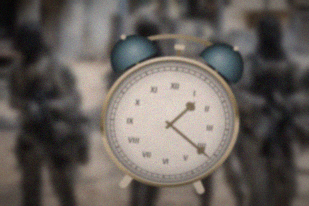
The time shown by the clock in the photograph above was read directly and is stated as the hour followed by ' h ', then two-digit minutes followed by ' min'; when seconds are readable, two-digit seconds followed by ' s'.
1 h 21 min
